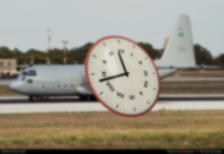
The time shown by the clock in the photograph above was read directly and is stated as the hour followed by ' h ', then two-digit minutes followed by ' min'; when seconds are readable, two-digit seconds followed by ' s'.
11 h 43 min
